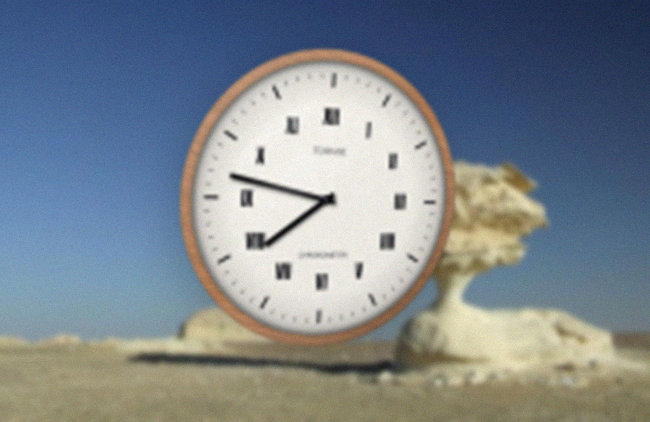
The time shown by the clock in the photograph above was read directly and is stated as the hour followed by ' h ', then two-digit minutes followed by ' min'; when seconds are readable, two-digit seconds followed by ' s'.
7 h 47 min
